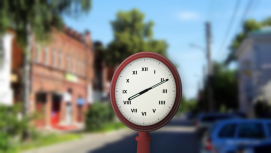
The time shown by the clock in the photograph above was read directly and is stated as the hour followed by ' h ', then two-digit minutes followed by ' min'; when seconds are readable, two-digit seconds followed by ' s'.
8 h 11 min
